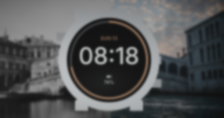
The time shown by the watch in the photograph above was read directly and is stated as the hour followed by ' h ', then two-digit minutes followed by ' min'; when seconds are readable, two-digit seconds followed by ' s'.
8 h 18 min
